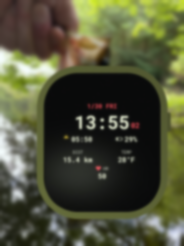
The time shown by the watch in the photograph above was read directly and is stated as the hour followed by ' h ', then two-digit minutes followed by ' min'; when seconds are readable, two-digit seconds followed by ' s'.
13 h 55 min
